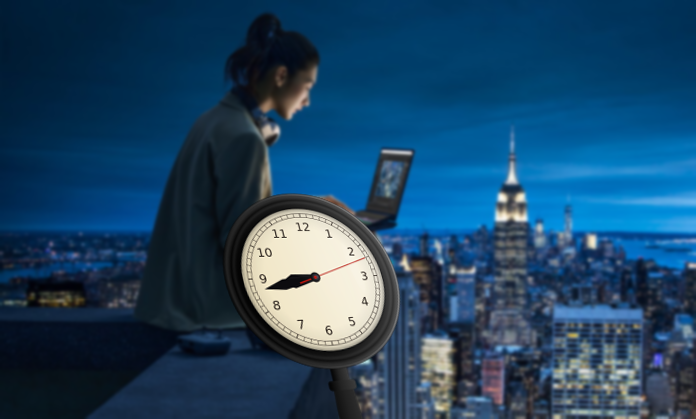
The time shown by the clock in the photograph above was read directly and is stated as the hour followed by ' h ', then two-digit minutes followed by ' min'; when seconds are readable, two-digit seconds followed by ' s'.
8 h 43 min 12 s
